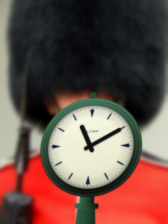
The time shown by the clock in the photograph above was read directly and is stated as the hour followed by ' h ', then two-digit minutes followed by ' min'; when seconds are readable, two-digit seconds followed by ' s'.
11 h 10 min
